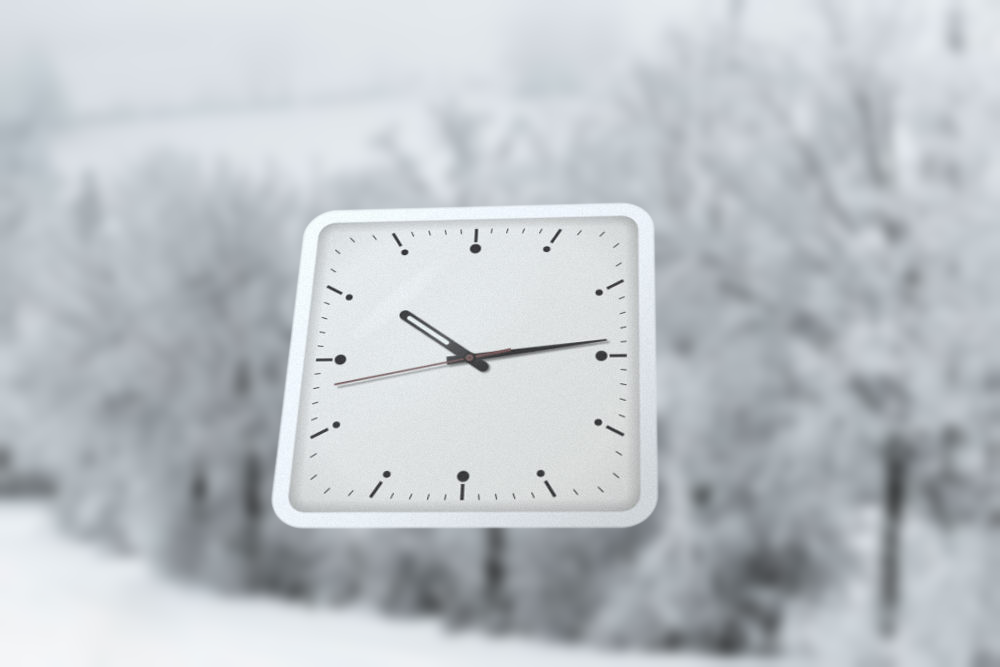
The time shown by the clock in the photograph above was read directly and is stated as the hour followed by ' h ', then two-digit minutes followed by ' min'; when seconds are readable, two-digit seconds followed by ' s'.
10 h 13 min 43 s
